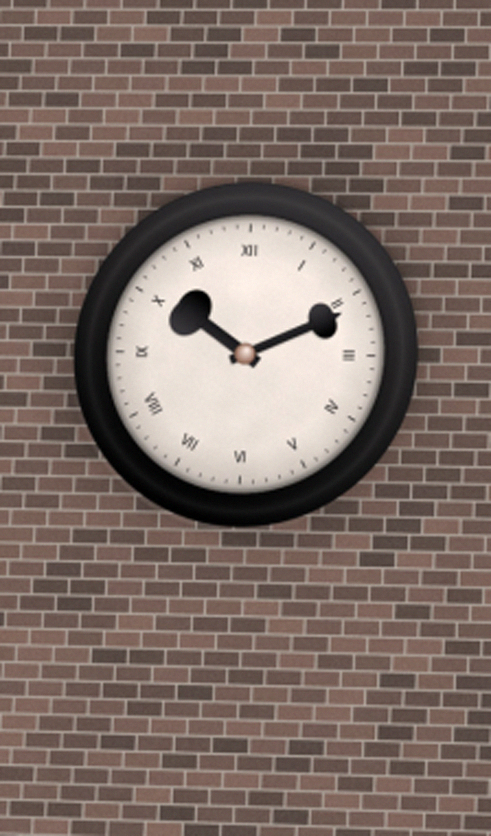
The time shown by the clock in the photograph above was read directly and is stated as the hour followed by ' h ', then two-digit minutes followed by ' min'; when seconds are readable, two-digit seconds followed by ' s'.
10 h 11 min
